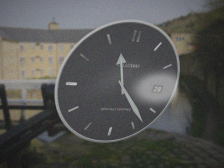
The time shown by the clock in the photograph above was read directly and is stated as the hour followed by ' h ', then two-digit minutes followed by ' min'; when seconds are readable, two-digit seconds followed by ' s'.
11 h 23 min
